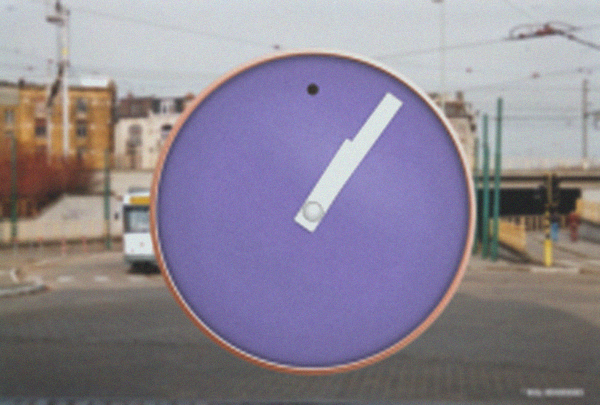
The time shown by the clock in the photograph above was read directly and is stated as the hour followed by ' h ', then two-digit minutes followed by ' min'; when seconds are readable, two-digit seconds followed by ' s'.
1 h 06 min
